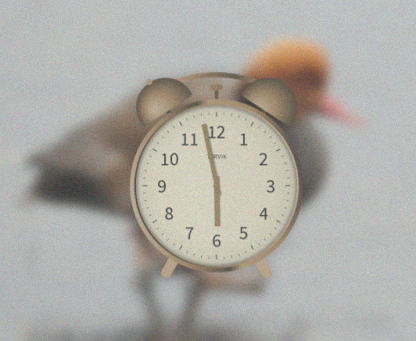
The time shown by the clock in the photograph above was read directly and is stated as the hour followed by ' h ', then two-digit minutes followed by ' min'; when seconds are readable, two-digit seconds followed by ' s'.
5 h 58 min
